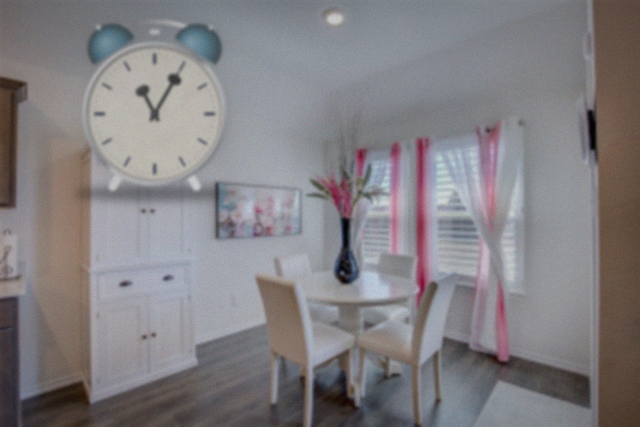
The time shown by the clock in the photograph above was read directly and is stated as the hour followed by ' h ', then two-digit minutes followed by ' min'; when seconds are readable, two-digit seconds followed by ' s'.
11 h 05 min
